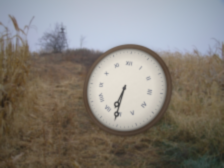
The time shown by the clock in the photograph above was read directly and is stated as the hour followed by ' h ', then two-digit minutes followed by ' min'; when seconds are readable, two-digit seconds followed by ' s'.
6 h 31 min
